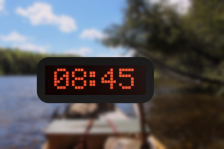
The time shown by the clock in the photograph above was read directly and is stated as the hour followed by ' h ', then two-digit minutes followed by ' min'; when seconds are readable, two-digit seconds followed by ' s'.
8 h 45 min
